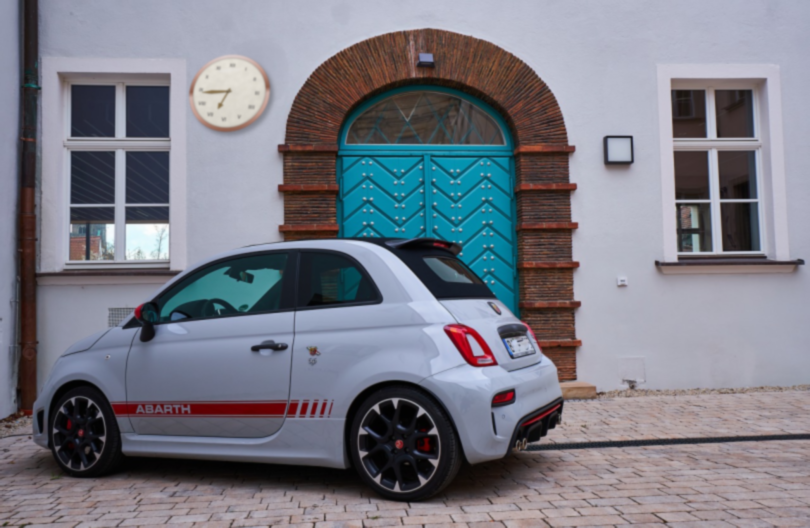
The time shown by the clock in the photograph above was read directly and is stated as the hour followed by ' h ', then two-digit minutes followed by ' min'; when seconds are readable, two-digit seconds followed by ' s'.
6 h 44 min
